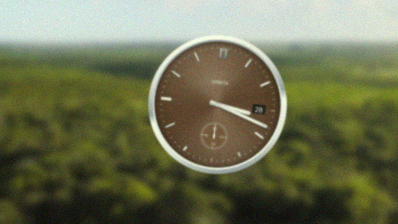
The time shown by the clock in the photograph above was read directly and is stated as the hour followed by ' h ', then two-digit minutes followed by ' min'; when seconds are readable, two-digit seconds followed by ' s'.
3 h 18 min
